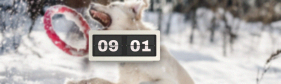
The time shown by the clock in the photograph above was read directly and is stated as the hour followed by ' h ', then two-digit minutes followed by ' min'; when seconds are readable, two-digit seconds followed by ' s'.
9 h 01 min
